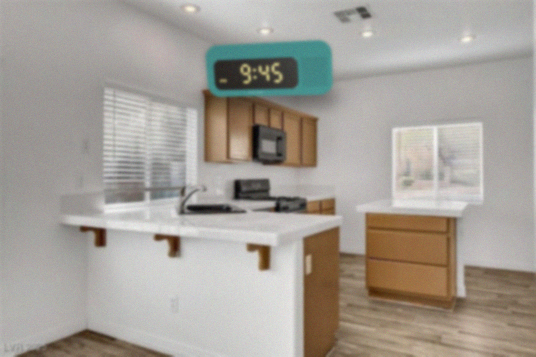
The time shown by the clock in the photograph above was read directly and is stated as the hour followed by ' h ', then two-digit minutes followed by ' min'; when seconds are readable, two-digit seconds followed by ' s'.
9 h 45 min
